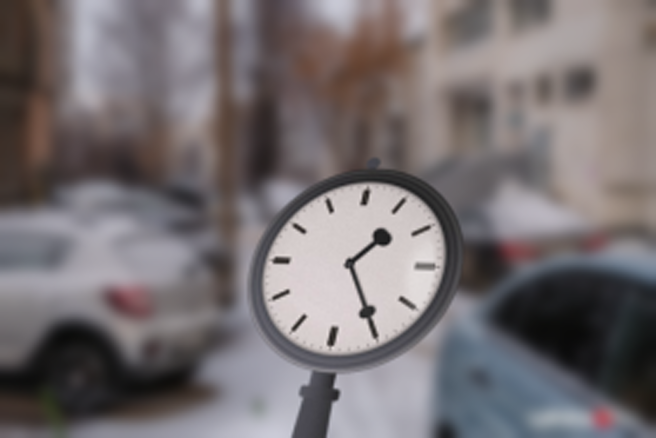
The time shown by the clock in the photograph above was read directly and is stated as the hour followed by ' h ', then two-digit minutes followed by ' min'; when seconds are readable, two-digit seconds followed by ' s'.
1 h 25 min
